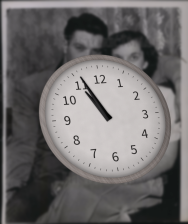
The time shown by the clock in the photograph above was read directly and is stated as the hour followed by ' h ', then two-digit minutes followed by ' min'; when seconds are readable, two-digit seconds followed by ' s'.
10 h 56 min
